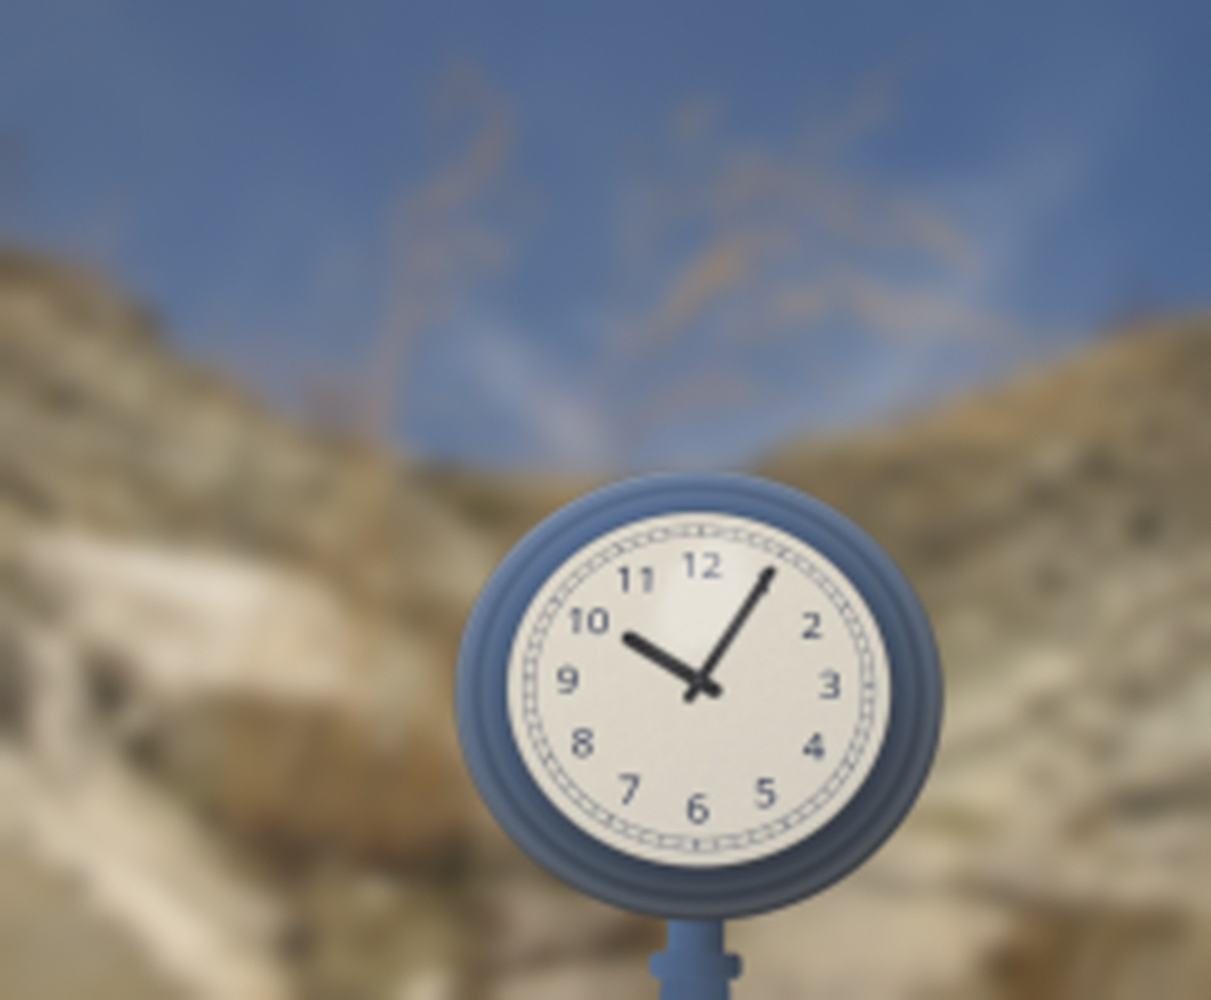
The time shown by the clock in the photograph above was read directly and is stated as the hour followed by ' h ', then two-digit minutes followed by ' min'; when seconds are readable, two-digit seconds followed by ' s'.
10 h 05 min
